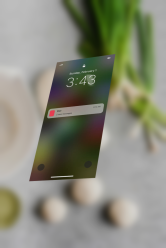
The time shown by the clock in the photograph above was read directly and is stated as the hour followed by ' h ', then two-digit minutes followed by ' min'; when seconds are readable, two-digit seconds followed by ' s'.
3 h 43 min
